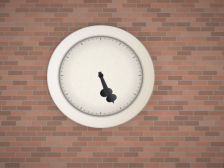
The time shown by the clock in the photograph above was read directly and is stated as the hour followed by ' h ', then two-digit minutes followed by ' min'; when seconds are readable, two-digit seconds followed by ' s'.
5 h 26 min
